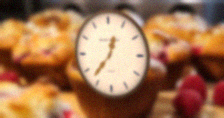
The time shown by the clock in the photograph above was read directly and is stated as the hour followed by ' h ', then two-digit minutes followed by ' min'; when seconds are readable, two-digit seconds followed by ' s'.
12 h 37 min
